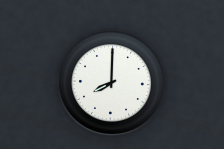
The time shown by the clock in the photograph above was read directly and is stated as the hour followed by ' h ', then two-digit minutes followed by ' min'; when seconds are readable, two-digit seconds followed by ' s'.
8 h 00 min
